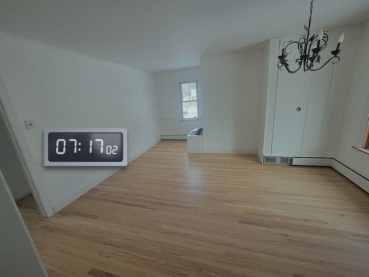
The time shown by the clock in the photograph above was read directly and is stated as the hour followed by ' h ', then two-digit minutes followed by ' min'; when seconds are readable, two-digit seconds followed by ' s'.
7 h 17 min 02 s
